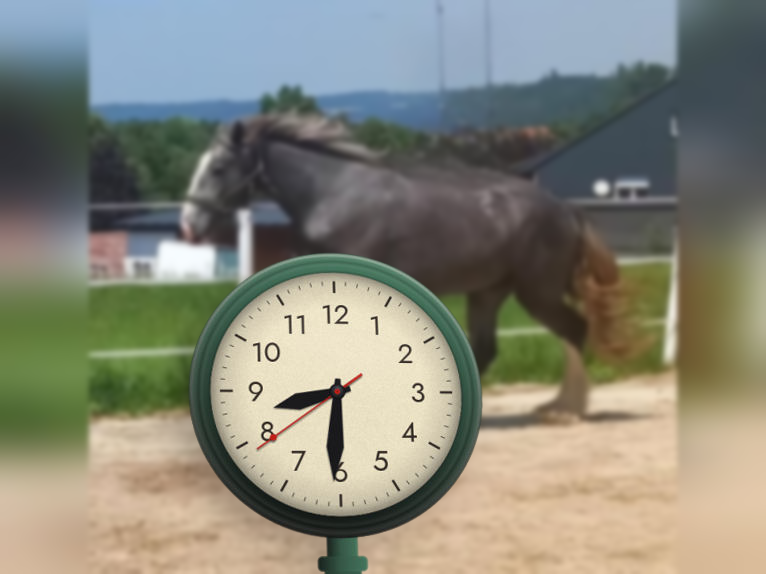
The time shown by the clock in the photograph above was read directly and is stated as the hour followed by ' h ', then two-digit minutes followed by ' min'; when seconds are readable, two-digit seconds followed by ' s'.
8 h 30 min 39 s
